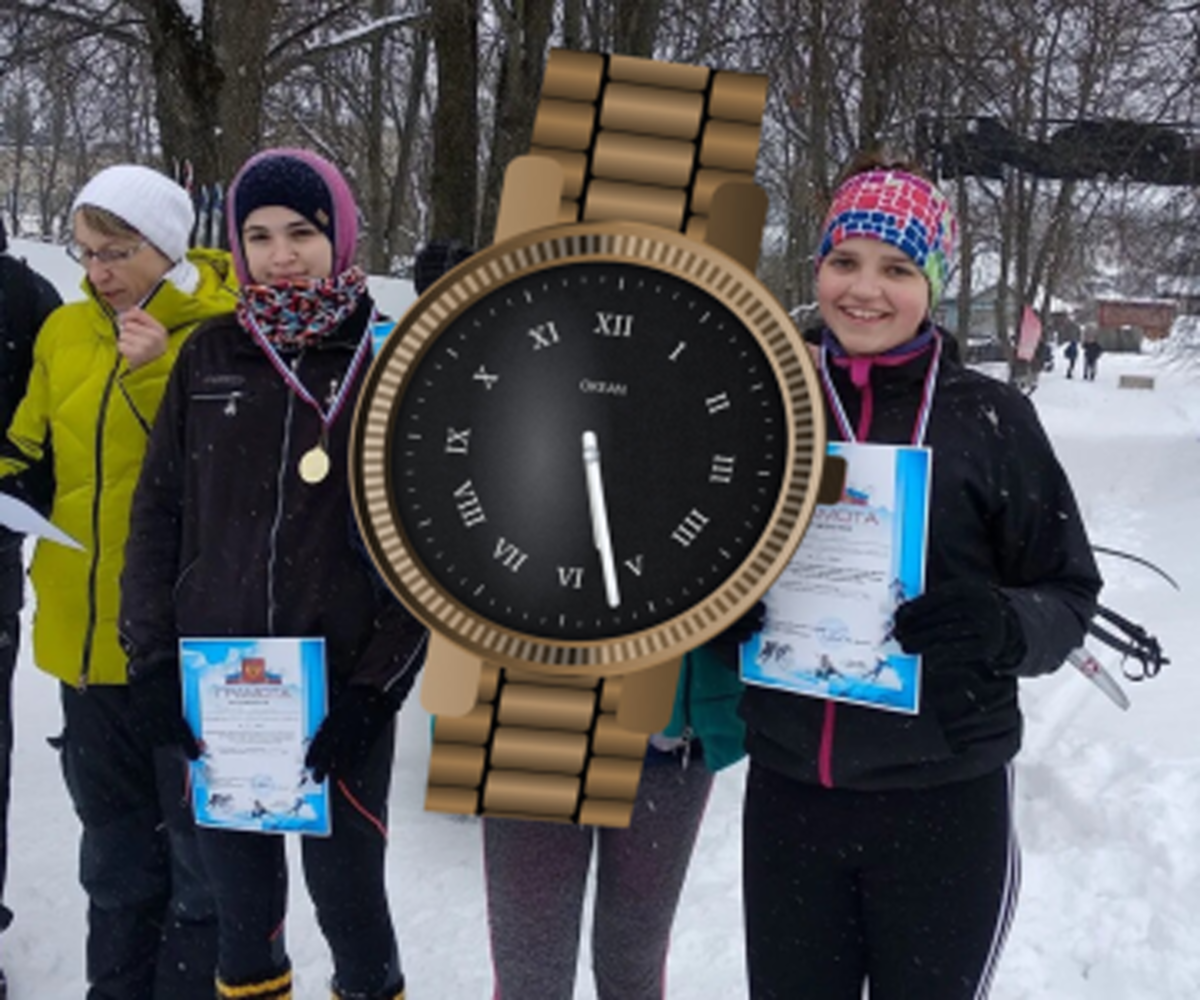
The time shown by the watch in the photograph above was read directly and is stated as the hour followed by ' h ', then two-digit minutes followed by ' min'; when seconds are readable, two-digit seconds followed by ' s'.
5 h 27 min
